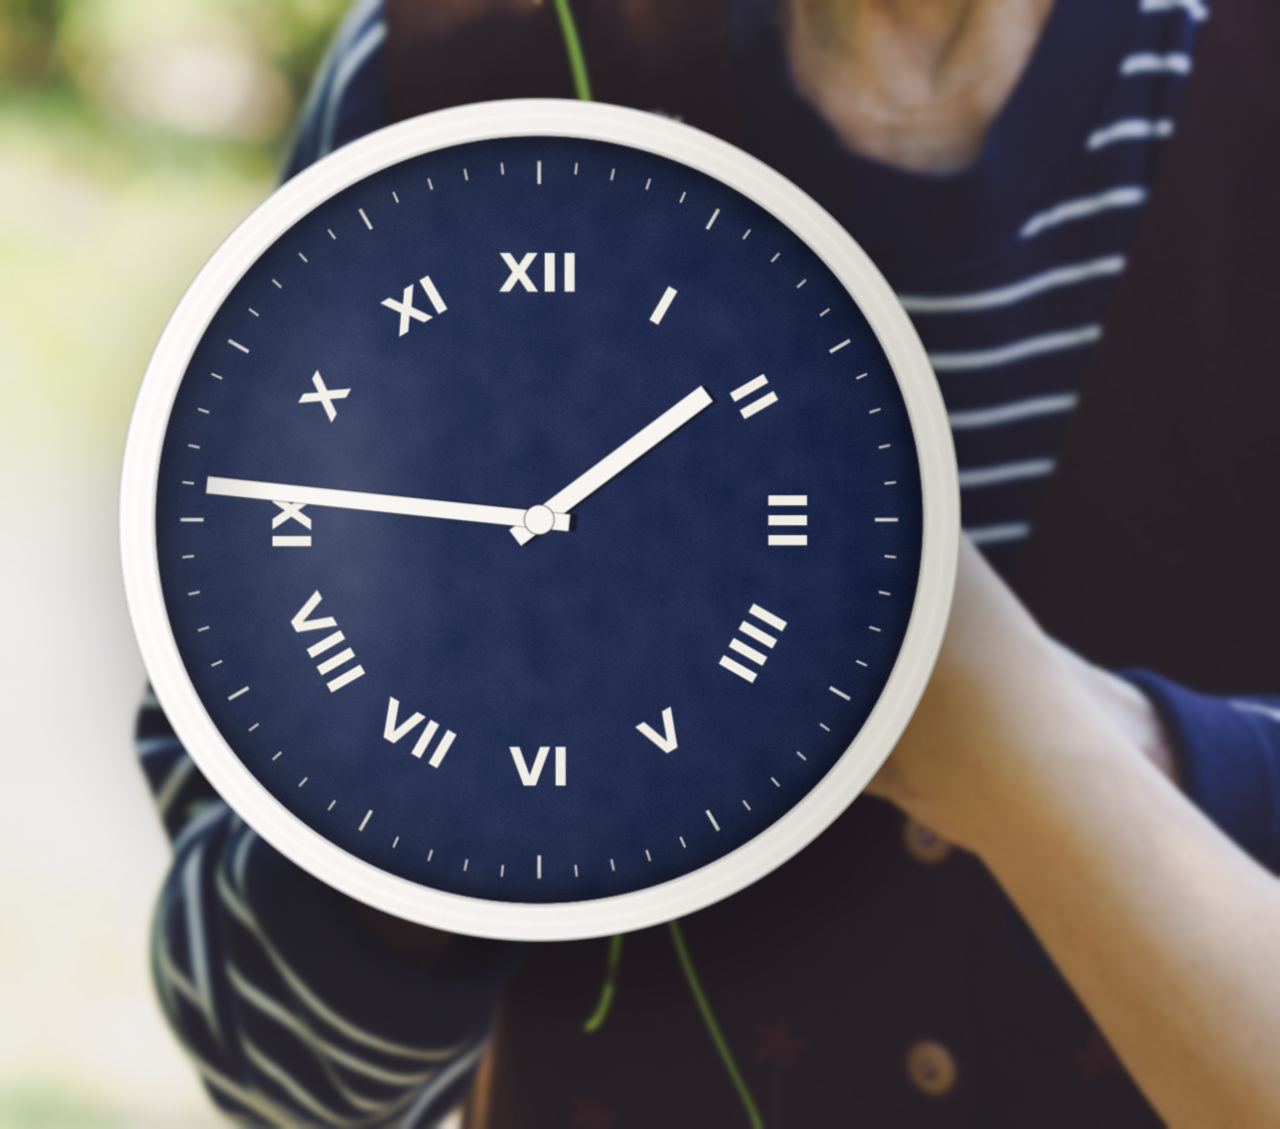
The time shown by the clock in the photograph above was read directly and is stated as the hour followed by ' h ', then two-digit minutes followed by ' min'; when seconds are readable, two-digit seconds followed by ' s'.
1 h 46 min
